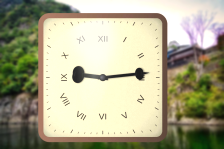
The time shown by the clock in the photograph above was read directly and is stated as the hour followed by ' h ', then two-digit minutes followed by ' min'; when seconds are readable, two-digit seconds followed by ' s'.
9 h 14 min
